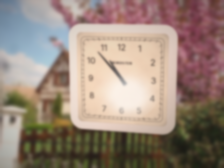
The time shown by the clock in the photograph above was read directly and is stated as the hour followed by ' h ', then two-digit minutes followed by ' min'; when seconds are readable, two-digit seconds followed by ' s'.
10 h 53 min
